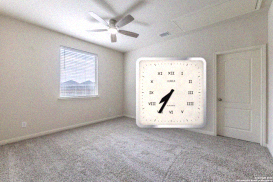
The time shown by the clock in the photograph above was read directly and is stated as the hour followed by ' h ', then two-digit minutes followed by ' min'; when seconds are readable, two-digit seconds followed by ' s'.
7 h 35 min
